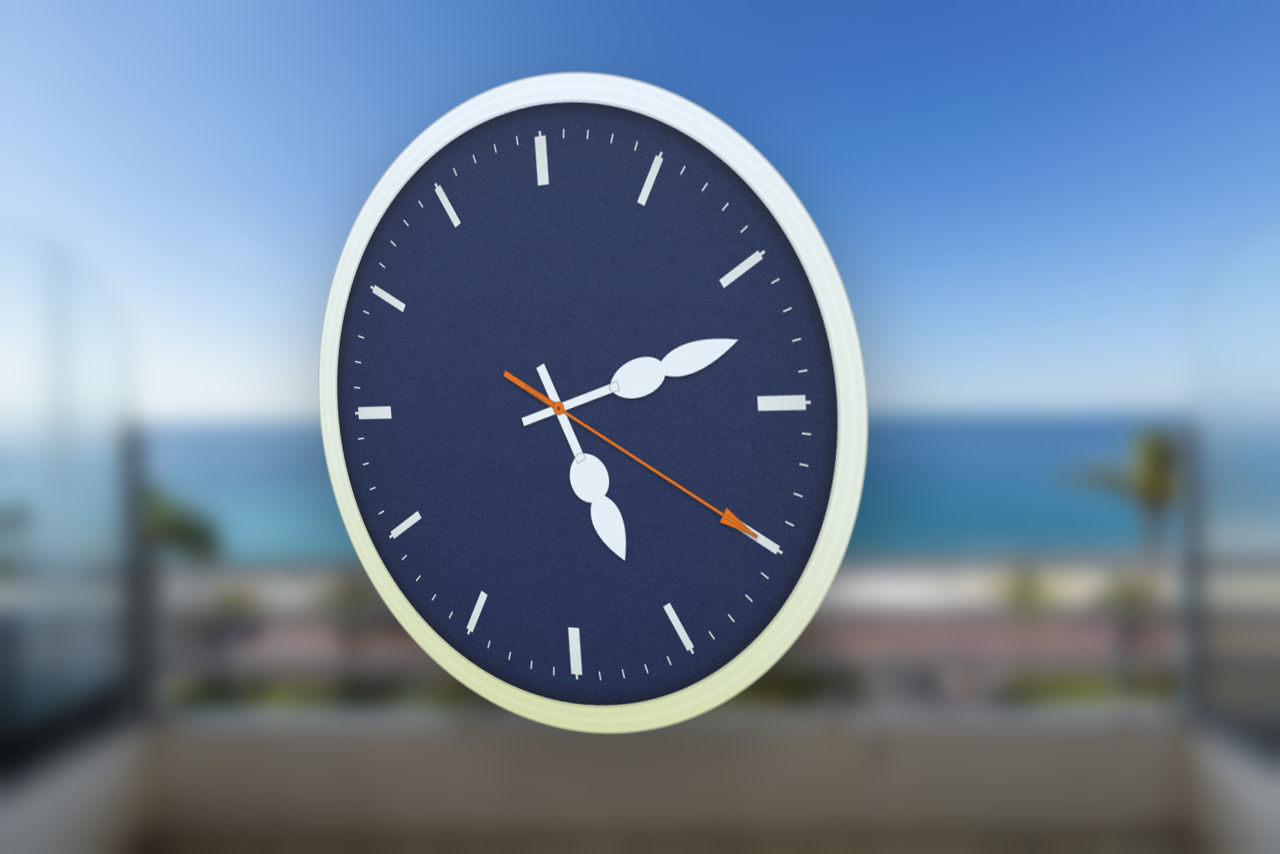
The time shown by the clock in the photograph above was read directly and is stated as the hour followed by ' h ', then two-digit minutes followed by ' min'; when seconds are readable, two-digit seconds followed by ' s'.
5 h 12 min 20 s
